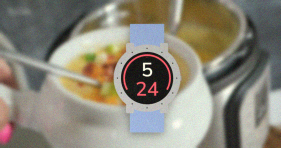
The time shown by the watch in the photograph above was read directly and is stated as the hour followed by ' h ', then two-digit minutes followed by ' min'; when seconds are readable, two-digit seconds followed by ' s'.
5 h 24 min
